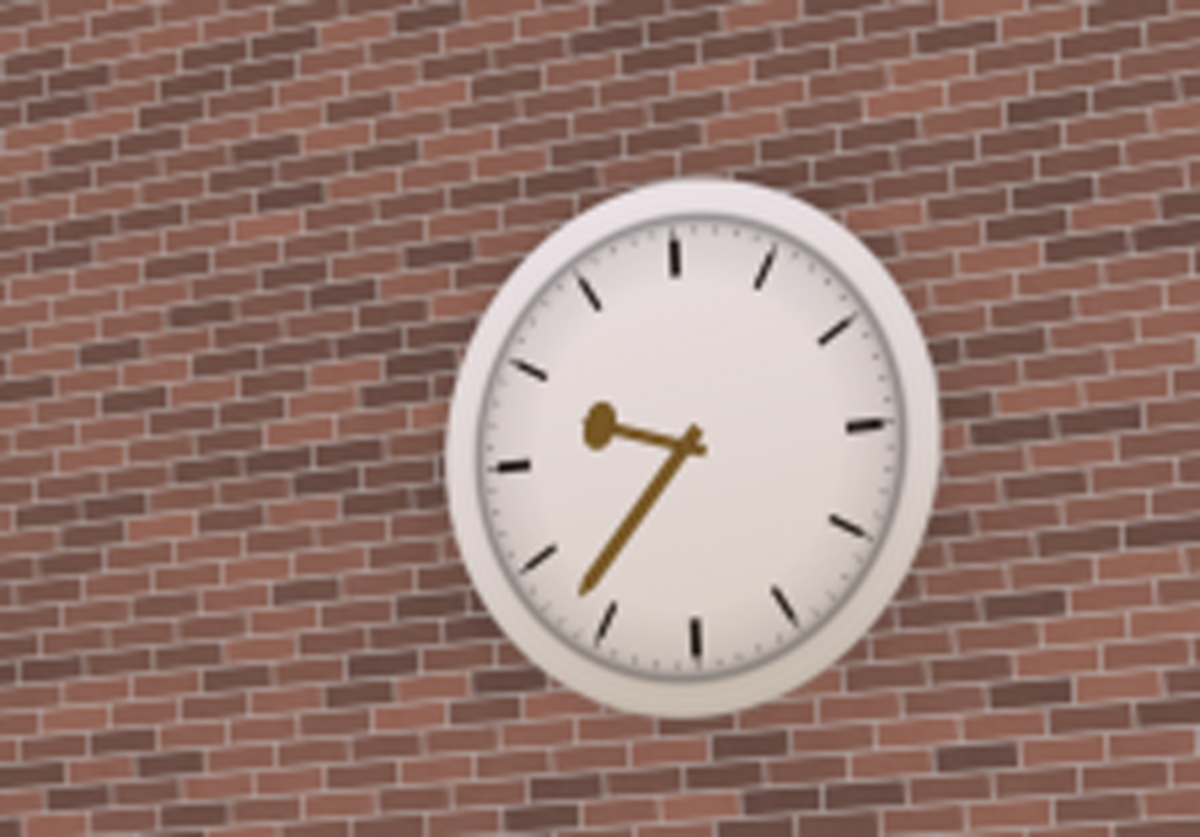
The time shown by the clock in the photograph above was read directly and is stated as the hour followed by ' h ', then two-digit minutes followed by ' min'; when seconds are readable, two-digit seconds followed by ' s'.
9 h 37 min
